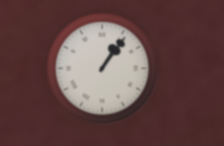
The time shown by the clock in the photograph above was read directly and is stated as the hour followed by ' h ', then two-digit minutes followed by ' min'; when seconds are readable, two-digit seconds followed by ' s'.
1 h 06 min
